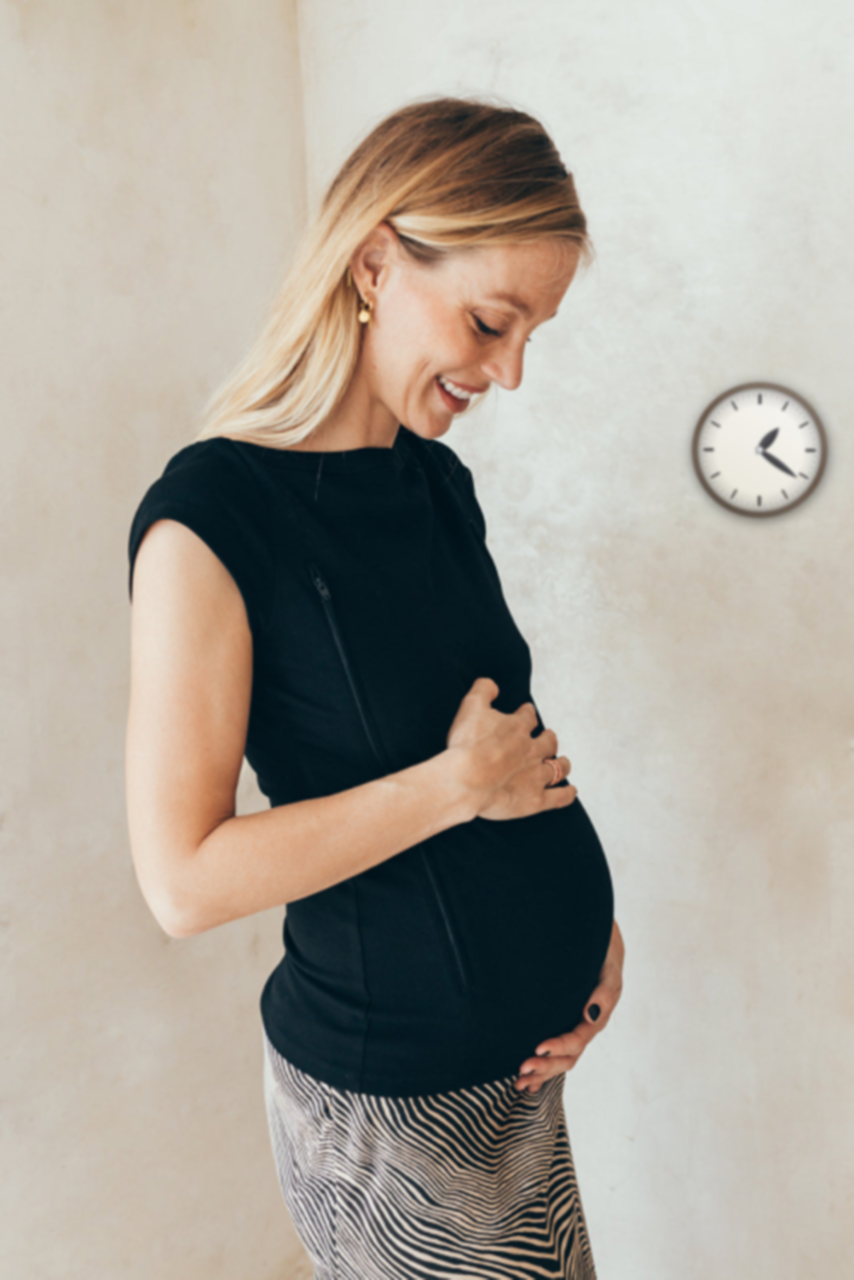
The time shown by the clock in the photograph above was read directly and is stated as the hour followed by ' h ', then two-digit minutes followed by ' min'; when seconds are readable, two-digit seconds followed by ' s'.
1 h 21 min
